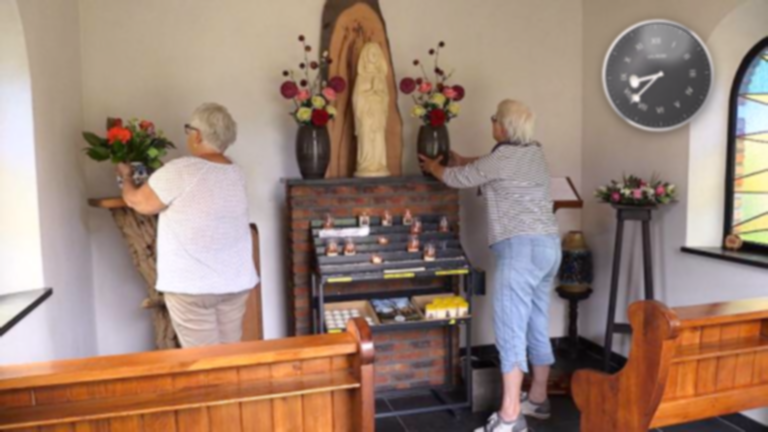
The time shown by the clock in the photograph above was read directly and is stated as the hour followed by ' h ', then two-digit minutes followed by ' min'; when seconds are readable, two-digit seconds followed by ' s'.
8 h 38 min
